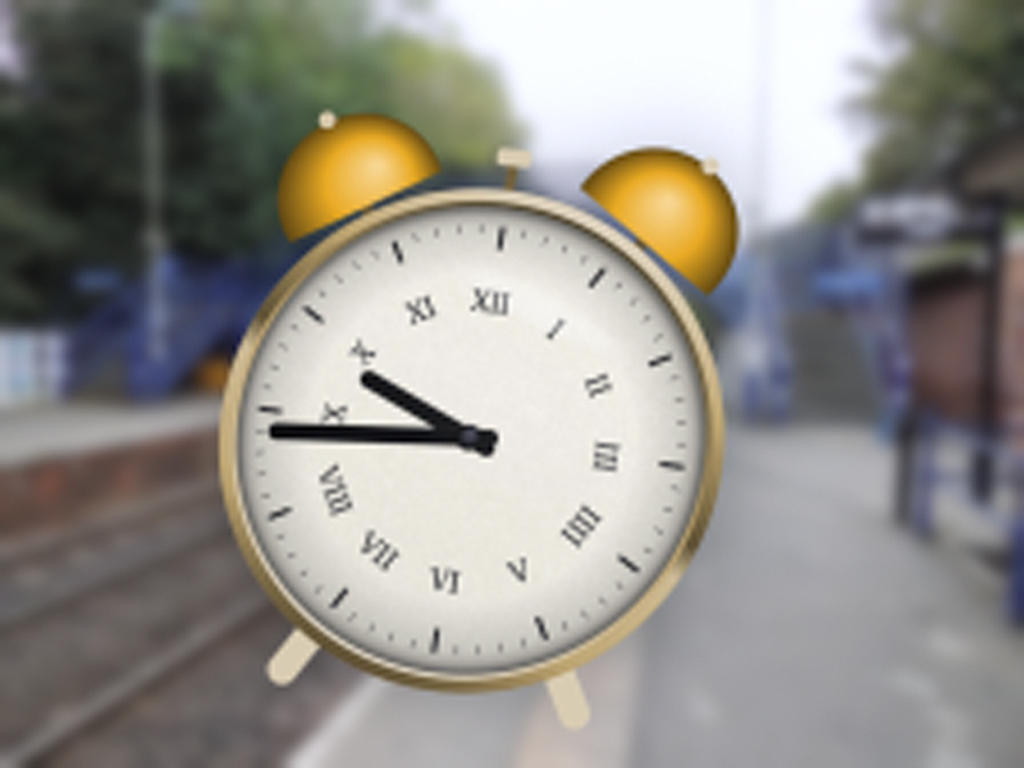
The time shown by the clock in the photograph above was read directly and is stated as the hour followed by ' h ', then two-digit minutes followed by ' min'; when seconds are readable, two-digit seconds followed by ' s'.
9 h 44 min
